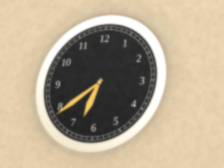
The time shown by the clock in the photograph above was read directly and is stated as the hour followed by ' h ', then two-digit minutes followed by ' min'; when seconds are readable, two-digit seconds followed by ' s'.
6 h 39 min
